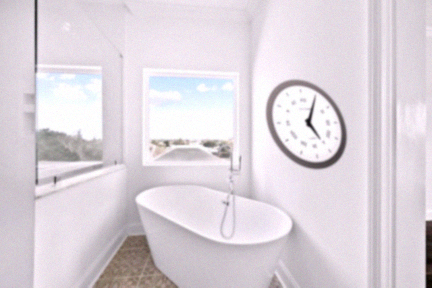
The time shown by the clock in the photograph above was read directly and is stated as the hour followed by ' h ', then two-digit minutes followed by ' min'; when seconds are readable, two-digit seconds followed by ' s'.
5 h 05 min
